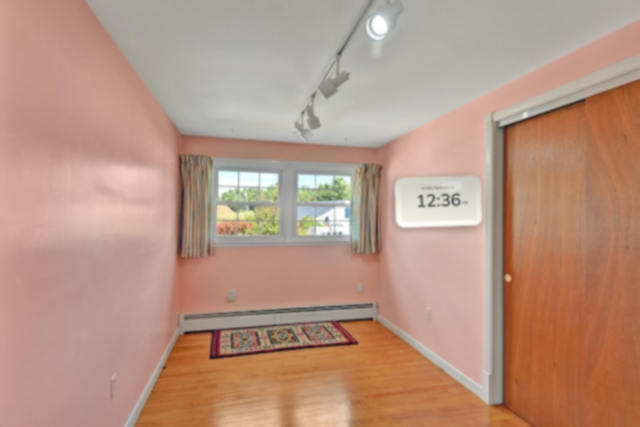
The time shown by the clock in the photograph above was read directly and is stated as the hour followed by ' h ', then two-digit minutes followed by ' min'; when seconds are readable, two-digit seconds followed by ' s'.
12 h 36 min
